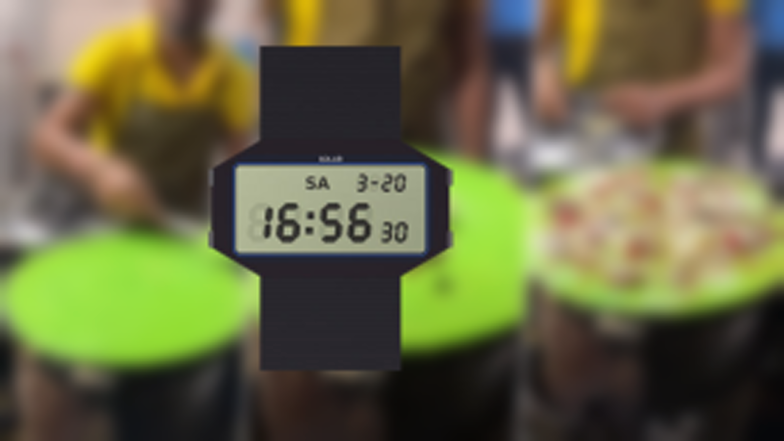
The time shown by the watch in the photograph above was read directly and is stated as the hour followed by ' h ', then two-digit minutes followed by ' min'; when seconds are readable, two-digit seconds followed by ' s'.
16 h 56 min 30 s
